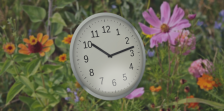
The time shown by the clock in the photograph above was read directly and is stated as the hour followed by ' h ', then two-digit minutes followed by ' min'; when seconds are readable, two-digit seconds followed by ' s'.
10 h 13 min
